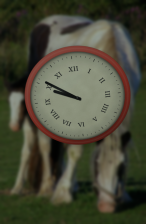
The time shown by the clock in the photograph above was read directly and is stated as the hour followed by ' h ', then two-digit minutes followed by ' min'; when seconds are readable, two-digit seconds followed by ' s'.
9 h 51 min
